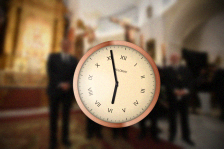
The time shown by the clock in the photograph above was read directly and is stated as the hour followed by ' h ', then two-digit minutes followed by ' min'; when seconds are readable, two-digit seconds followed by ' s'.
5 h 56 min
